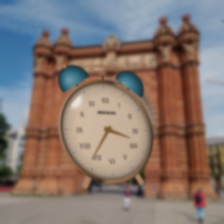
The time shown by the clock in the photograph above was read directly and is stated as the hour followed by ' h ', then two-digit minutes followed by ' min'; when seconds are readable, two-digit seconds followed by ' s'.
3 h 36 min
